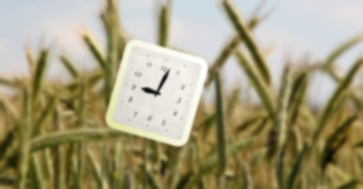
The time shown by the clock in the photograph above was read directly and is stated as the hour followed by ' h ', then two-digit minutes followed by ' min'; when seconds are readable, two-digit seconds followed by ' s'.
9 h 02 min
